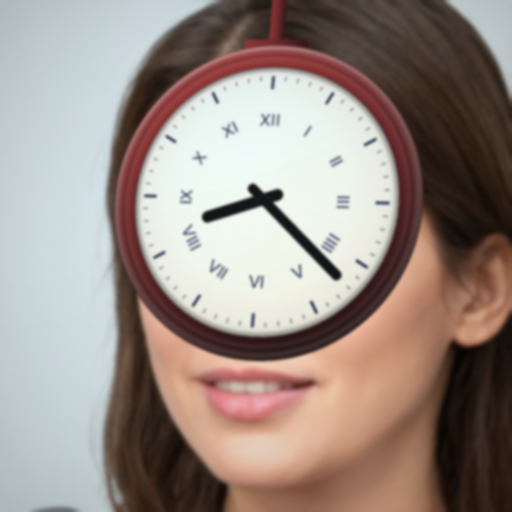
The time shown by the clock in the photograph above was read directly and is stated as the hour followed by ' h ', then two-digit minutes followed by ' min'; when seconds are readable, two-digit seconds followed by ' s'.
8 h 22 min
